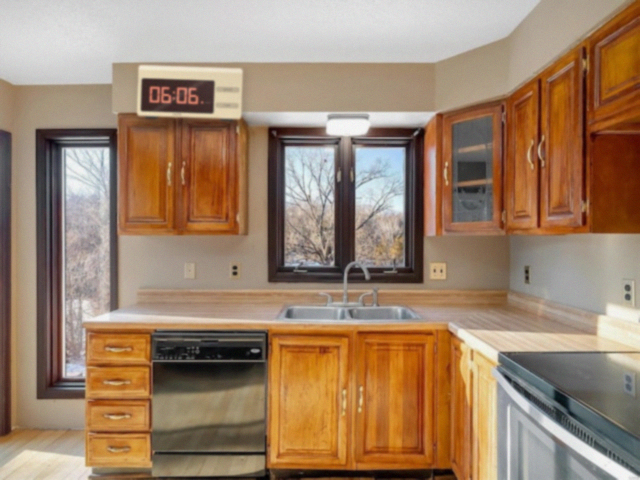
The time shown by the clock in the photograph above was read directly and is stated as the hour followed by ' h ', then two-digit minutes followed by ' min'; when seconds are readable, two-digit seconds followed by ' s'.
6 h 06 min
